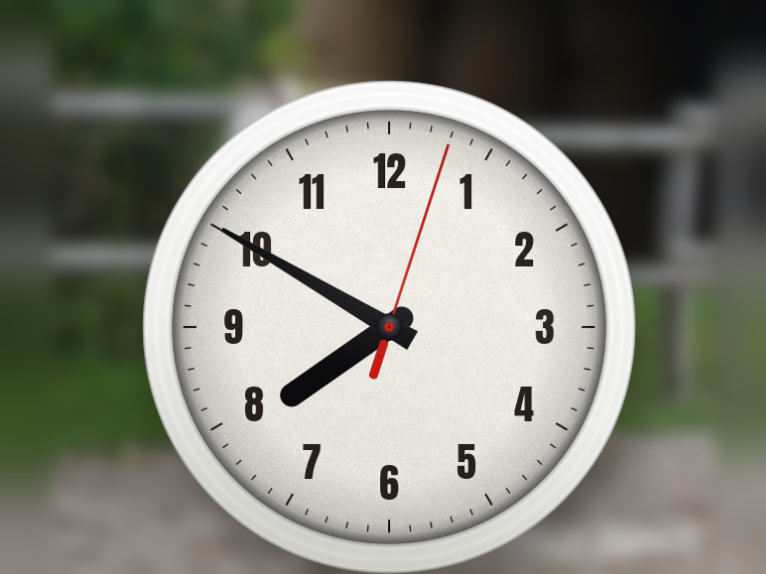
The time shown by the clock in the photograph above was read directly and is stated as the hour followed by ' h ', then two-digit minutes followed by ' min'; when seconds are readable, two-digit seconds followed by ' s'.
7 h 50 min 03 s
